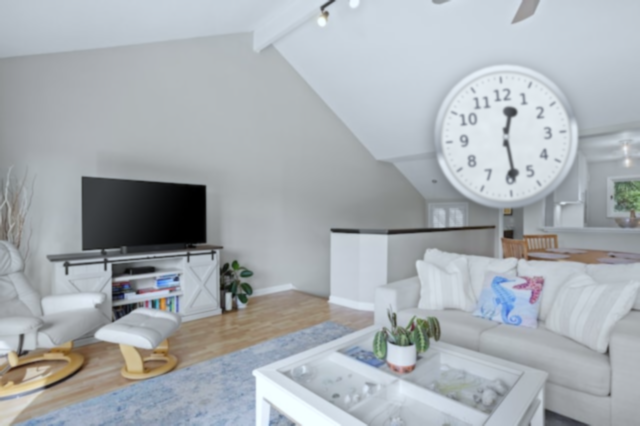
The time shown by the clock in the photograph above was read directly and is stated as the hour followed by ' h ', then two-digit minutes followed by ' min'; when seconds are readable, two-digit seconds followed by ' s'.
12 h 29 min
